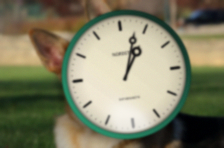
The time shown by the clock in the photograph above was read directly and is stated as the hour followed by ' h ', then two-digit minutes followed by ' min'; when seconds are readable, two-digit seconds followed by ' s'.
1 h 03 min
